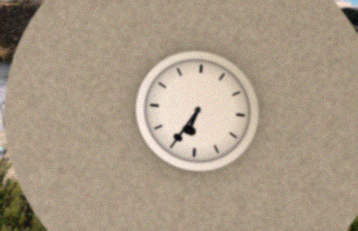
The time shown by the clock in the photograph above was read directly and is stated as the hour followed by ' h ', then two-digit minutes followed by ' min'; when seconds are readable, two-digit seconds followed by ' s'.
6 h 35 min
